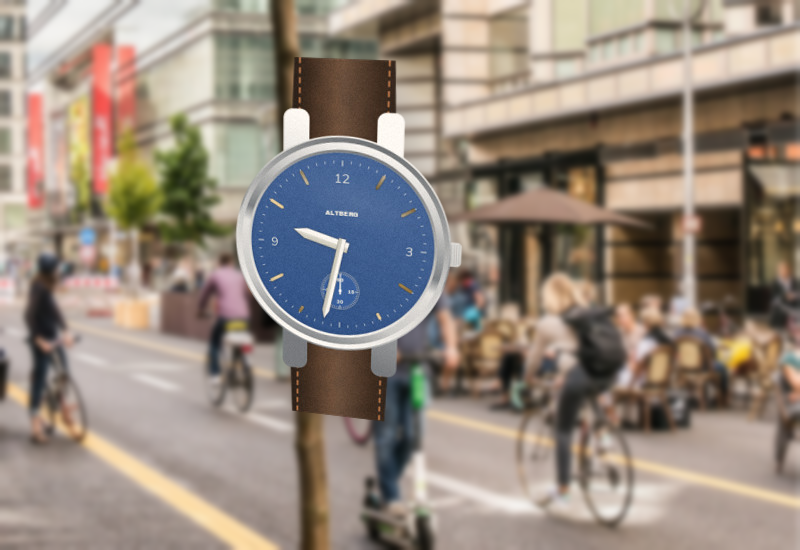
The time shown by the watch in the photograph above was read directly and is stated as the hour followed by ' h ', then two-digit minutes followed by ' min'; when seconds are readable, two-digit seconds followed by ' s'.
9 h 32 min
